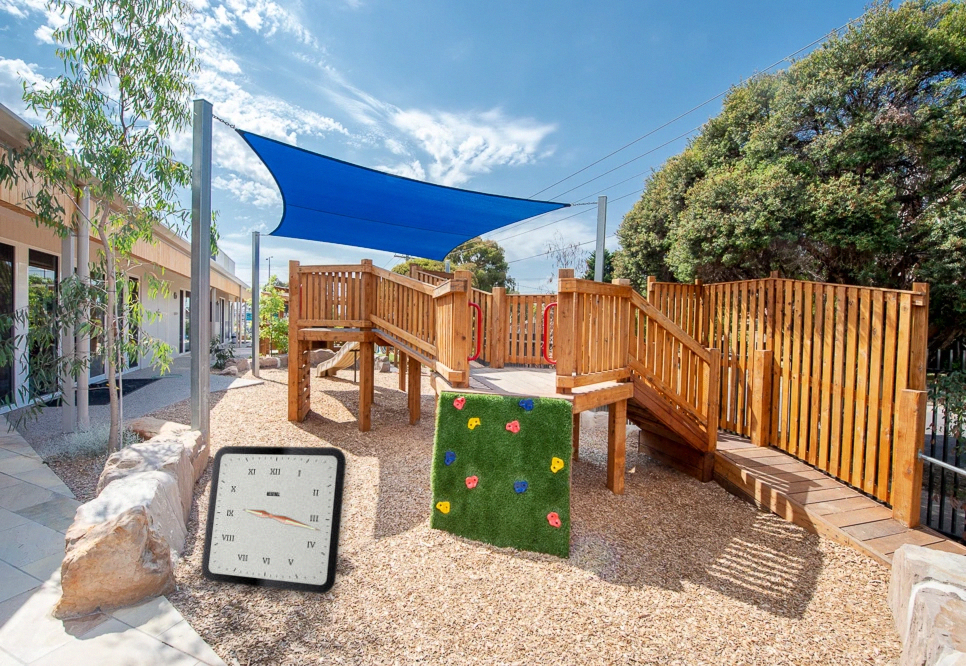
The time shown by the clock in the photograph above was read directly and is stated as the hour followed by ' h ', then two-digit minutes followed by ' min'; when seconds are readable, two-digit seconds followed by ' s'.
9 h 17 min
